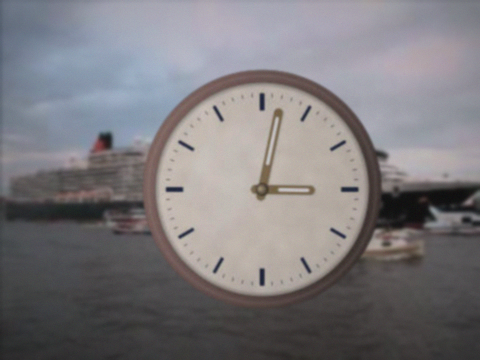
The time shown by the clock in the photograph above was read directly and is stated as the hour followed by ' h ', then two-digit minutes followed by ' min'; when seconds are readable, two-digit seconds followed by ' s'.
3 h 02 min
